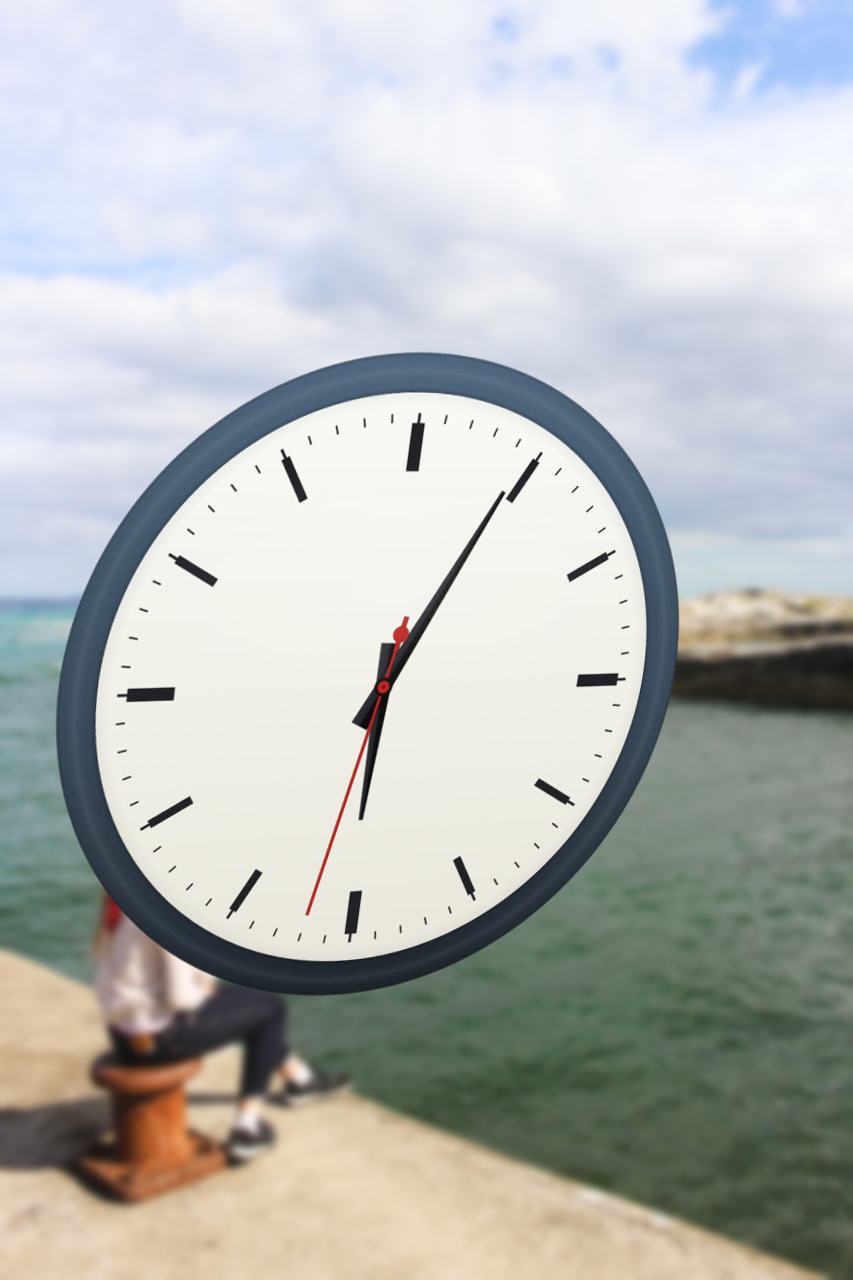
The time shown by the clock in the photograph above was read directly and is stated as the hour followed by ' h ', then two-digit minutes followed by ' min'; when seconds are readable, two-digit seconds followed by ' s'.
6 h 04 min 32 s
